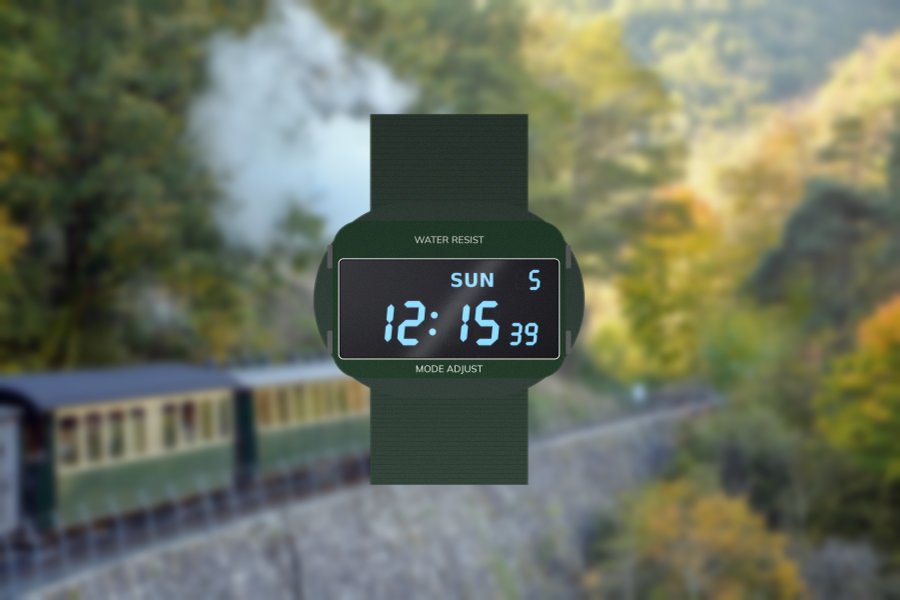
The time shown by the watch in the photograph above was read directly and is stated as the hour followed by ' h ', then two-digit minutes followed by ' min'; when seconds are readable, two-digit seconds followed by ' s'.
12 h 15 min 39 s
